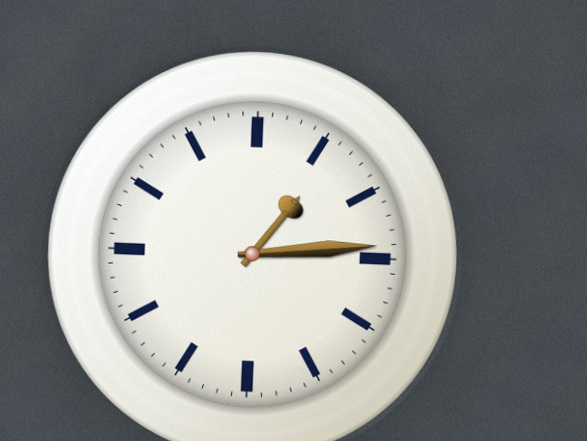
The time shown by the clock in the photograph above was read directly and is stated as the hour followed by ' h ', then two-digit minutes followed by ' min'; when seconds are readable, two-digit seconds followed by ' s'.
1 h 14 min
